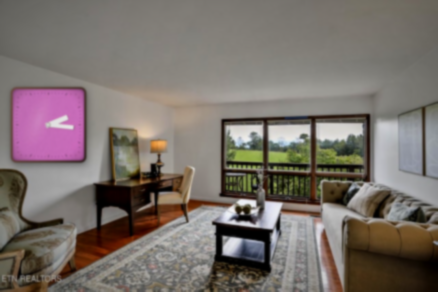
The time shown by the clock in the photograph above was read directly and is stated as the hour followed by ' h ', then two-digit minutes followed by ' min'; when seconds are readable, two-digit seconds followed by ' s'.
2 h 16 min
